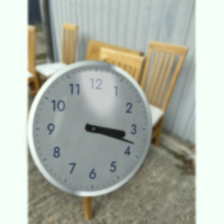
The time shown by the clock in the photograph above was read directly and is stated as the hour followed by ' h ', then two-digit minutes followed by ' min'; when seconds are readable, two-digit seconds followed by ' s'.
3 h 18 min
